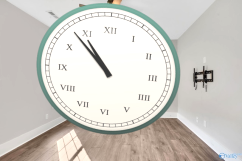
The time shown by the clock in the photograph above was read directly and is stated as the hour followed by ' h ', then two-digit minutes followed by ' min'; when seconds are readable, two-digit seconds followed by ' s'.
10 h 53 min
